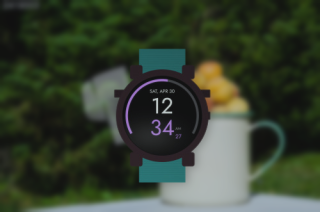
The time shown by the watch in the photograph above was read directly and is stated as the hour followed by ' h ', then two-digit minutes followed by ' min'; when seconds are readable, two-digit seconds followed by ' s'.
12 h 34 min
